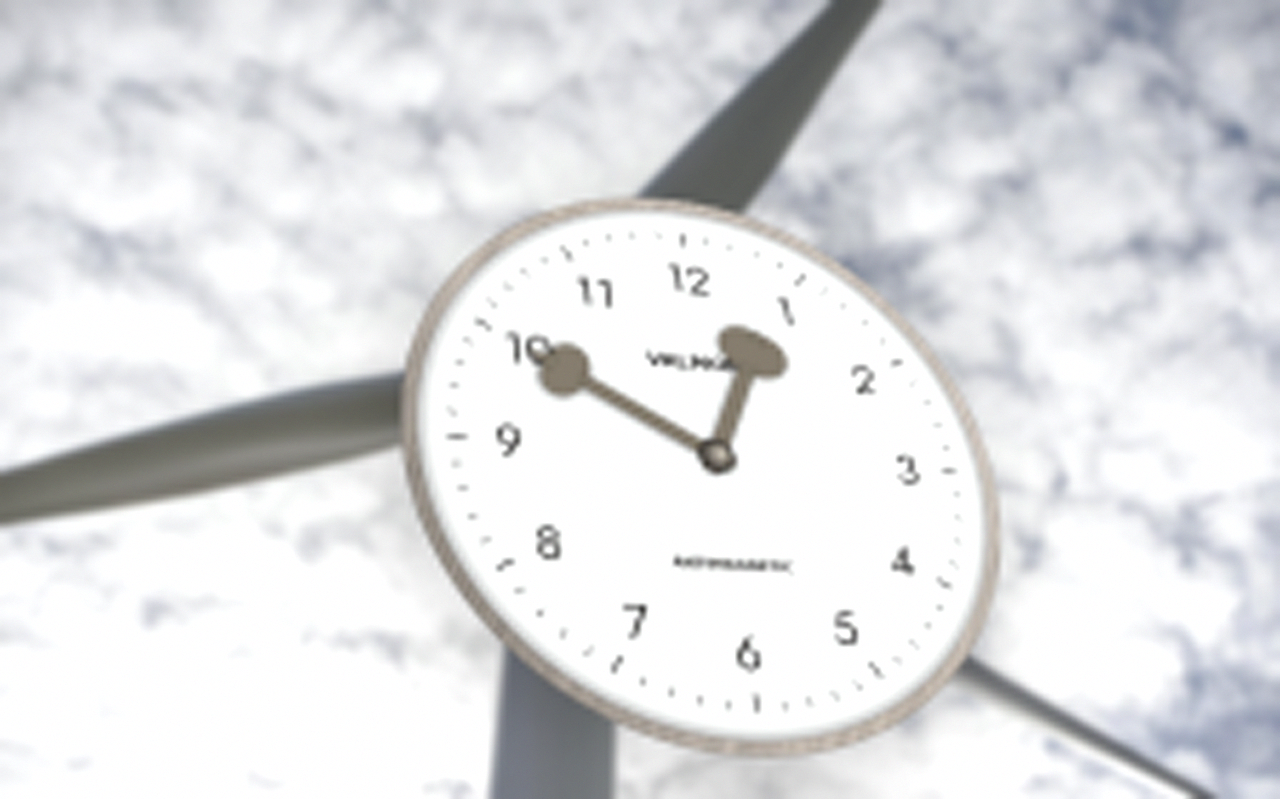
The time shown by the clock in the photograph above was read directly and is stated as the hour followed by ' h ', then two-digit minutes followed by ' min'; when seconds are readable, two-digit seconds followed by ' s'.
12 h 50 min
